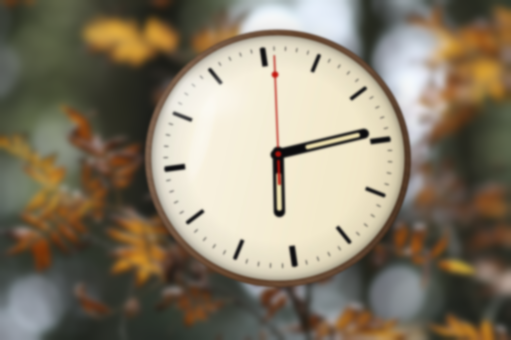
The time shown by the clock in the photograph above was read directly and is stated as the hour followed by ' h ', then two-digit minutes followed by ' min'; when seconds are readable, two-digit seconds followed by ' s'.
6 h 14 min 01 s
